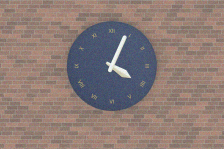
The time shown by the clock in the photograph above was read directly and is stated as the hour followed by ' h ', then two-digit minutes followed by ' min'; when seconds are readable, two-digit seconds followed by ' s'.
4 h 04 min
